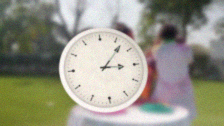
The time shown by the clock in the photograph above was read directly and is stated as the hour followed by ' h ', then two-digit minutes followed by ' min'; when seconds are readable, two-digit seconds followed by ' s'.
3 h 07 min
